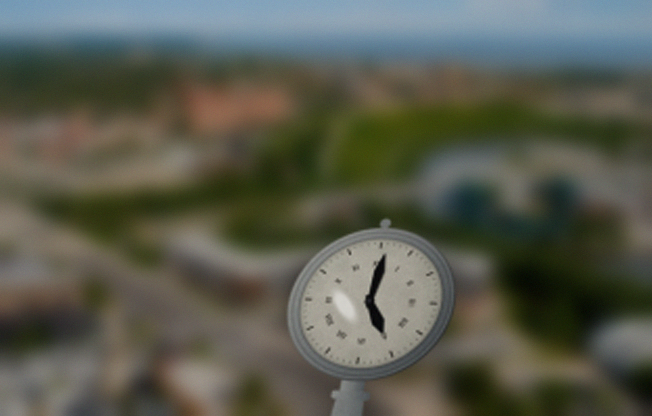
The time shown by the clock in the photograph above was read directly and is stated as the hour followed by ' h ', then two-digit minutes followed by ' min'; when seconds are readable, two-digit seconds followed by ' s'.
5 h 01 min
